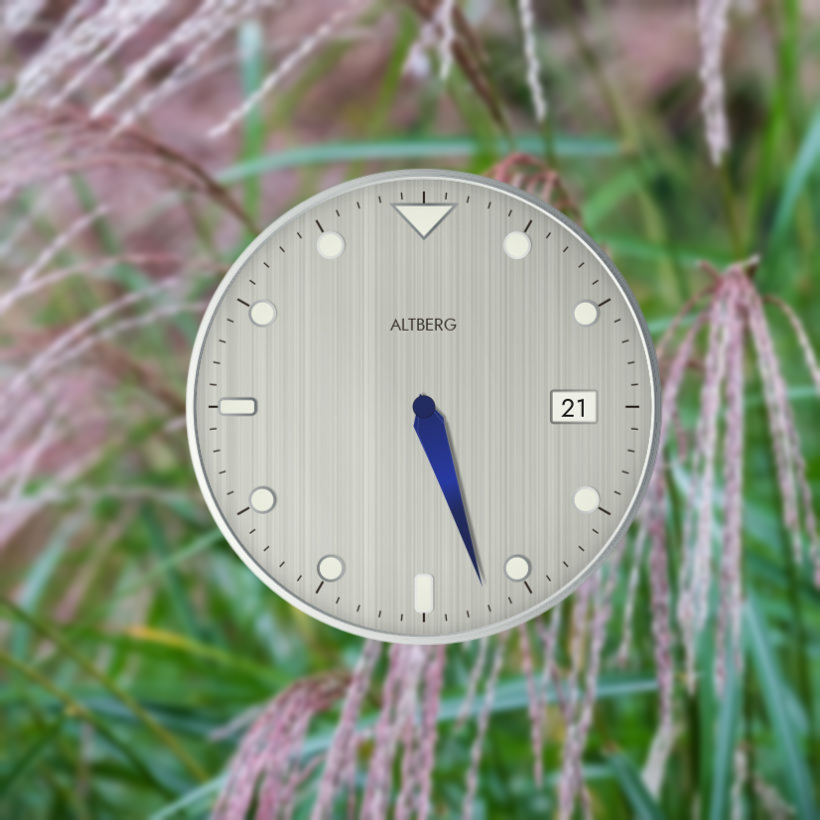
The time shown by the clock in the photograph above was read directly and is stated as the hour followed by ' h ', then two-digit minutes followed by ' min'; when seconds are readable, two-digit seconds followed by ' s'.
5 h 27 min
